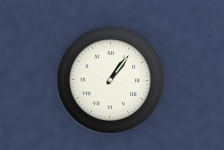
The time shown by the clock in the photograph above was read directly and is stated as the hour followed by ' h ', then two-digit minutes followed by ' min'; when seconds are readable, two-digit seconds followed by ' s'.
1 h 06 min
